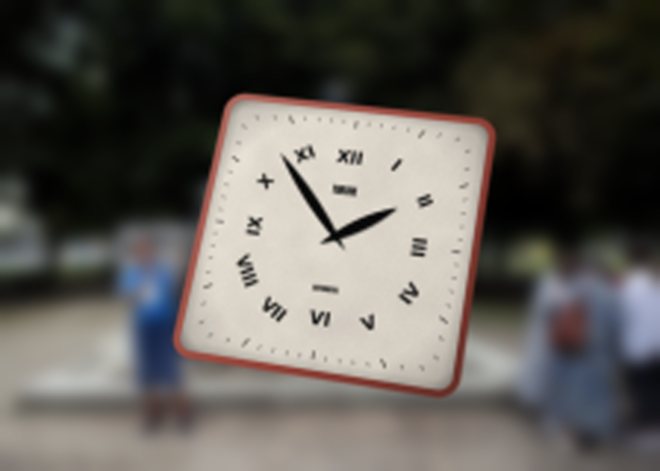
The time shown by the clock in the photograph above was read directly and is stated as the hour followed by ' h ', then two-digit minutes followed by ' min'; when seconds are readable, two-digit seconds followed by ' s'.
1 h 53 min
